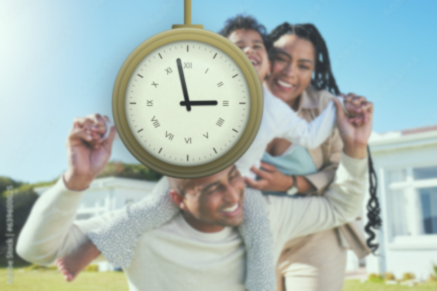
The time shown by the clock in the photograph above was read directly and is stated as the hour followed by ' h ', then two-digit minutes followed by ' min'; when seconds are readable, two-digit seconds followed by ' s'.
2 h 58 min
